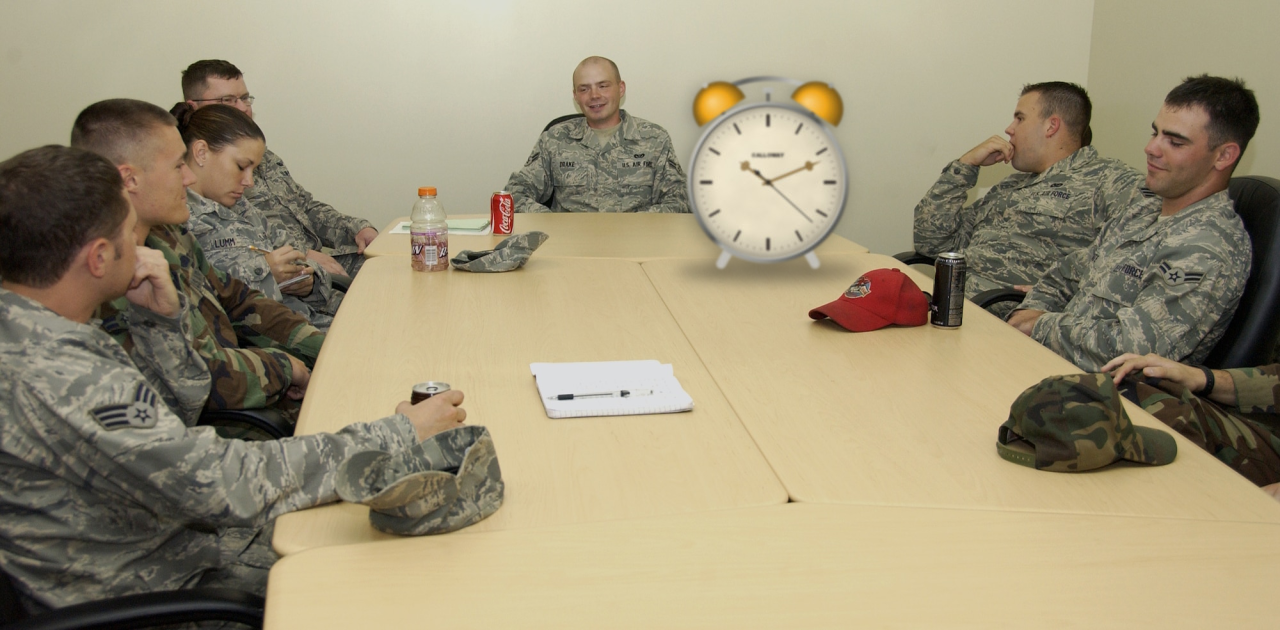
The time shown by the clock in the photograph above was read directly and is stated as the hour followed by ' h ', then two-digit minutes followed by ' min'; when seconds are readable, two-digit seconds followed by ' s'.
10 h 11 min 22 s
